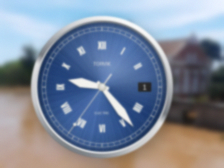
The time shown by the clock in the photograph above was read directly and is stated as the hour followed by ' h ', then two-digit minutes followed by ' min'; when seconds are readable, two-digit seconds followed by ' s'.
9 h 23 min 36 s
